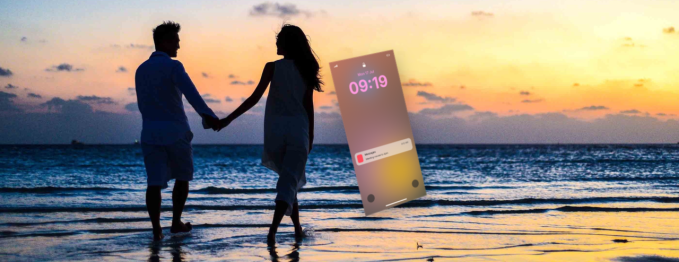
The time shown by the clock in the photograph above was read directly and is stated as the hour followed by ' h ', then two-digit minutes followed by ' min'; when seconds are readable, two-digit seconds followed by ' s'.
9 h 19 min
